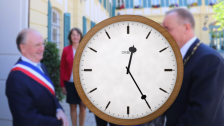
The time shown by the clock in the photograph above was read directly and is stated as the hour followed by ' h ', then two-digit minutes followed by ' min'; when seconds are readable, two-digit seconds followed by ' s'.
12 h 25 min
